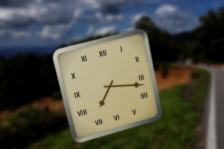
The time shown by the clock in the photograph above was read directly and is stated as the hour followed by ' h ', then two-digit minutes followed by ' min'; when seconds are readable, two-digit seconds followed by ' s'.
7 h 17 min
